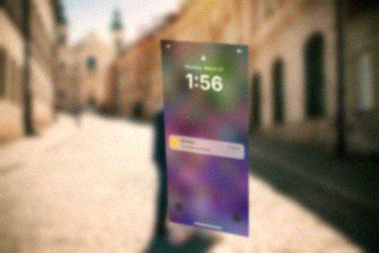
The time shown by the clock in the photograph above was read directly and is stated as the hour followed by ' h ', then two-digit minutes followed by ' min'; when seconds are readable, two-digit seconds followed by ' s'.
1 h 56 min
